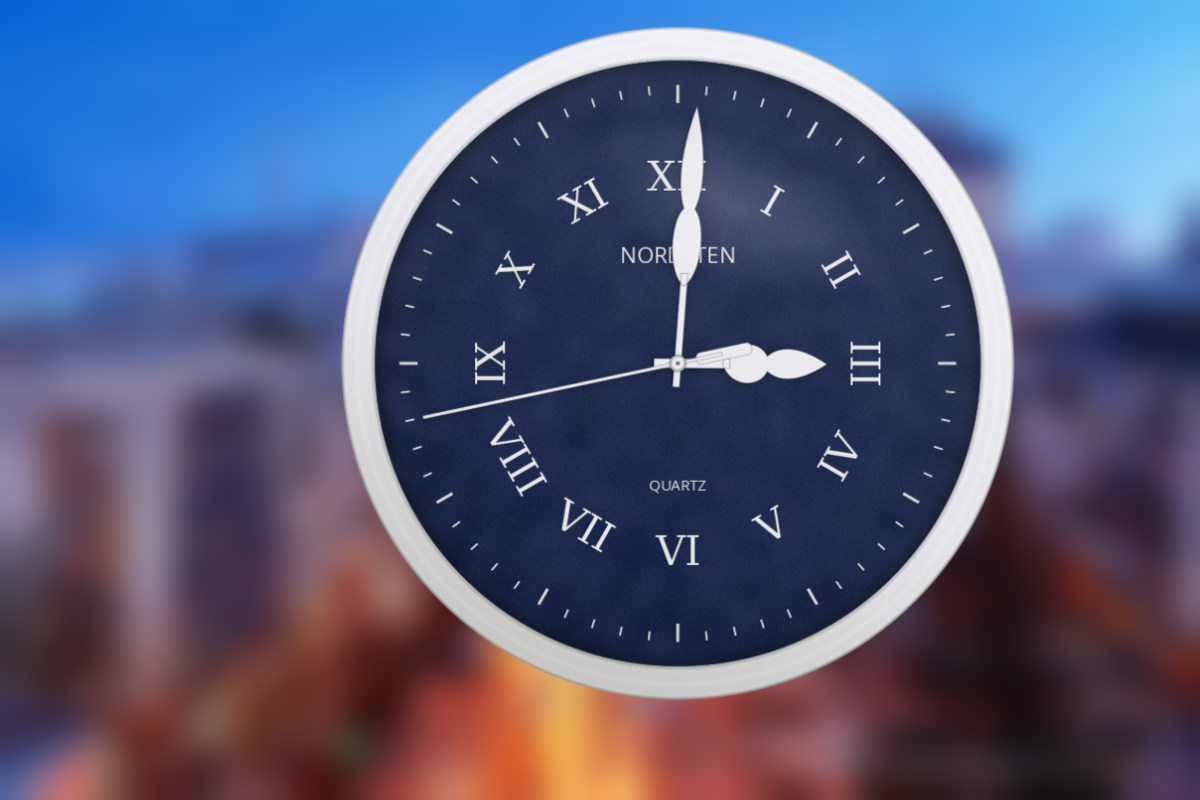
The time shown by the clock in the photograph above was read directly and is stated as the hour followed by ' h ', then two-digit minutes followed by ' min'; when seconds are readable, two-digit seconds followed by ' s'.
3 h 00 min 43 s
